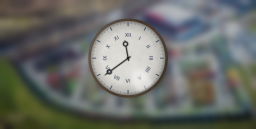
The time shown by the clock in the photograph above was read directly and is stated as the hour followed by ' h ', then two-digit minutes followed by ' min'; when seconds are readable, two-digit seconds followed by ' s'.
11 h 39 min
